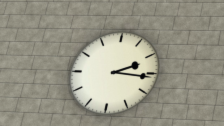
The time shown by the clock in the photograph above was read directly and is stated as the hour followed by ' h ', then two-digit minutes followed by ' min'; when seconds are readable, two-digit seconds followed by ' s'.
2 h 16 min
